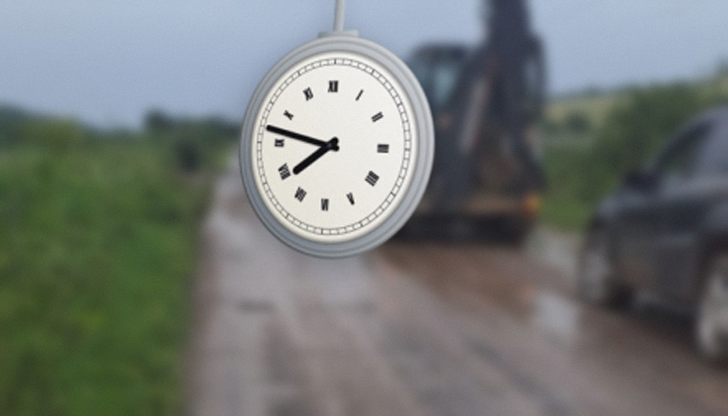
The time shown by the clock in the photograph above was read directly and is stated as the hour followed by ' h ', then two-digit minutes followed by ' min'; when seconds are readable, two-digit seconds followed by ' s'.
7 h 47 min
